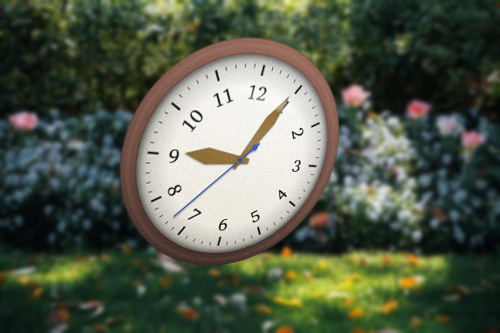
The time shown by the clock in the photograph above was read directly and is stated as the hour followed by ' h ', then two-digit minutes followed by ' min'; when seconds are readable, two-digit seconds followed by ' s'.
9 h 04 min 37 s
